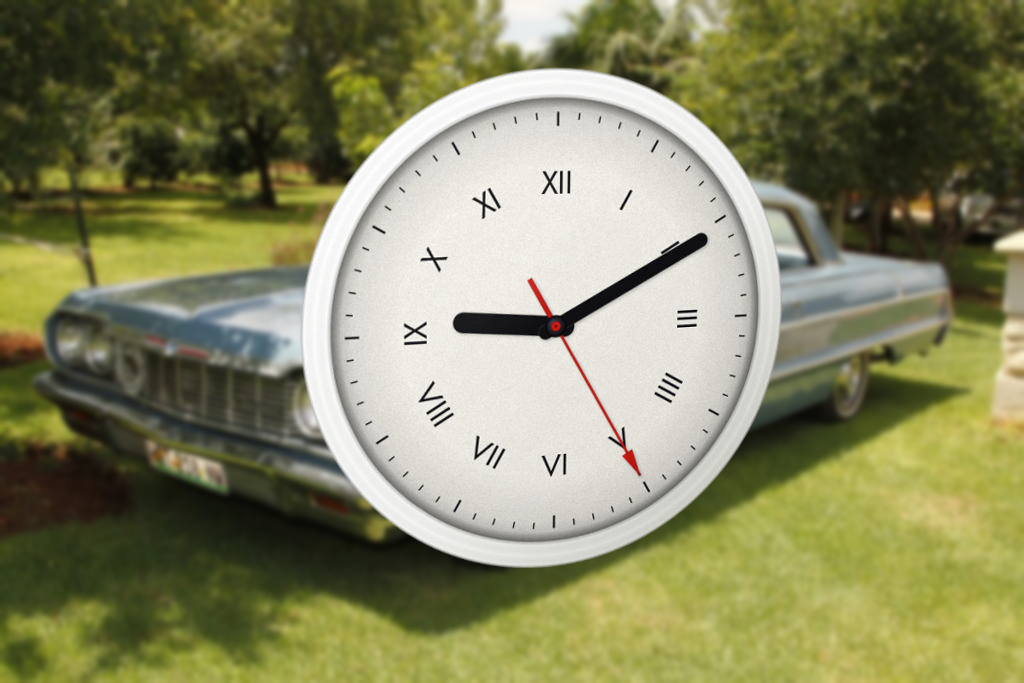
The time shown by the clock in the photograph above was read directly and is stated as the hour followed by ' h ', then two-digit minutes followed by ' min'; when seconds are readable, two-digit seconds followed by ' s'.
9 h 10 min 25 s
